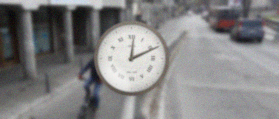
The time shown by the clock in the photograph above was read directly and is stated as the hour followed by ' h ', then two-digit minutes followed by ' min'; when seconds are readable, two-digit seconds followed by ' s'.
12 h 11 min
